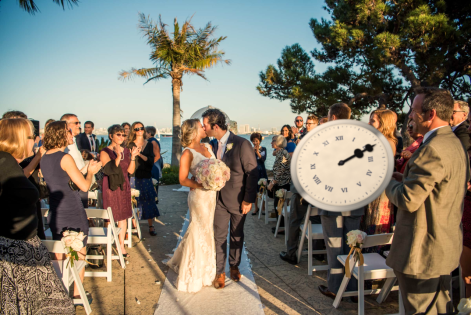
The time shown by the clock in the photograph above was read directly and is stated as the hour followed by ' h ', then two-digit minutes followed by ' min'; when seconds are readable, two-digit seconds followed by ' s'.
2 h 11 min
